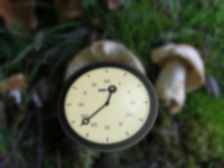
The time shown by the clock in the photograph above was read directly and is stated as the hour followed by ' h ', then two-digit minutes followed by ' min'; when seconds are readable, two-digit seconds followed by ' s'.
12 h 38 min
